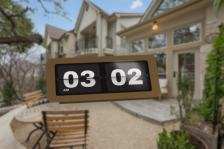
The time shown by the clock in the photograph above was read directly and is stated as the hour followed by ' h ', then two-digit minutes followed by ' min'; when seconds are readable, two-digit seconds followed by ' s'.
3 h 02 min
